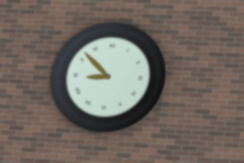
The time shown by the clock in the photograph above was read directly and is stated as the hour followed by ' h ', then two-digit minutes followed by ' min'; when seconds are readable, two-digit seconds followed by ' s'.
8 h 52 min
